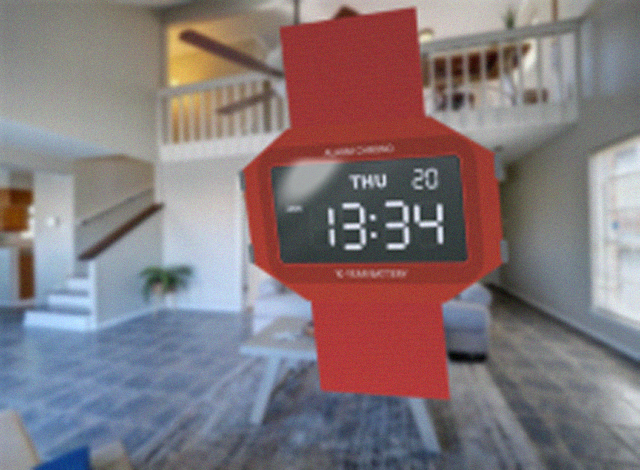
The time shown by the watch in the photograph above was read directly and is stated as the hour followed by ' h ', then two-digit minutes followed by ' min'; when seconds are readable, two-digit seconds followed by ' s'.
13 h 34 min
